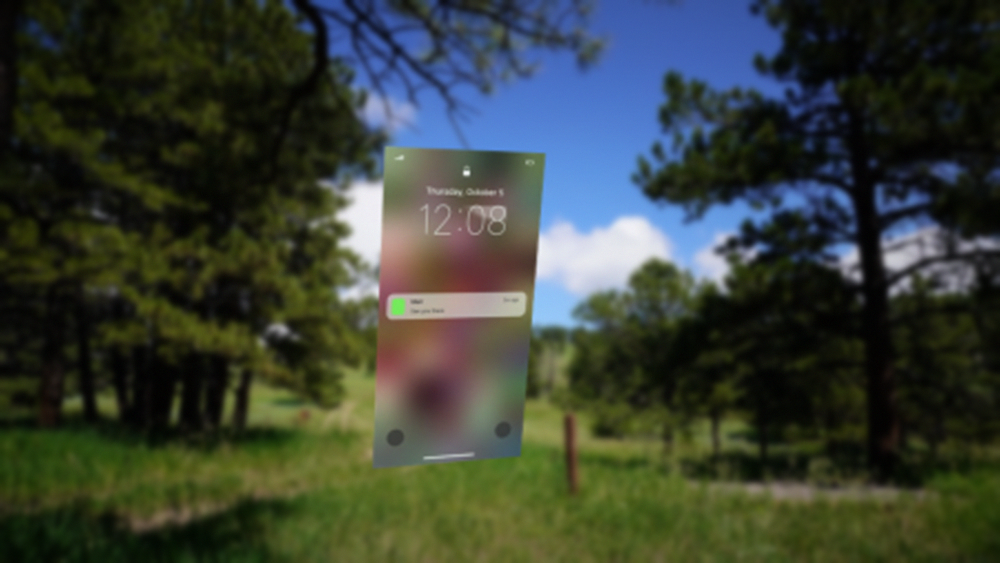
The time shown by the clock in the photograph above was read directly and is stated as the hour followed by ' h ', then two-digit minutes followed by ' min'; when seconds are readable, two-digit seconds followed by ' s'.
12 h 08 min
